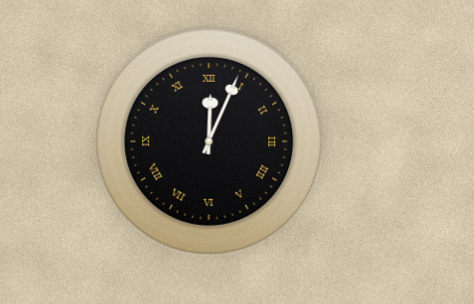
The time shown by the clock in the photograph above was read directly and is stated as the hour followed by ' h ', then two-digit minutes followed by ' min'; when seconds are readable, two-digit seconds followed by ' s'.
12 h 04 min
